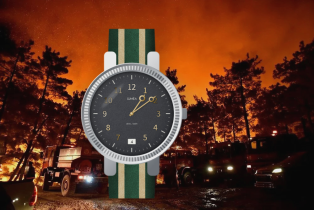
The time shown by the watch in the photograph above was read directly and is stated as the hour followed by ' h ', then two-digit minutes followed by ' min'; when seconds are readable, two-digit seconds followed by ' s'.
1 h 09 min
